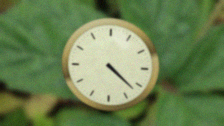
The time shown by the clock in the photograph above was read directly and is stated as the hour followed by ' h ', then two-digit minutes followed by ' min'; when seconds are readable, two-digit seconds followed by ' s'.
4 h 22 min
